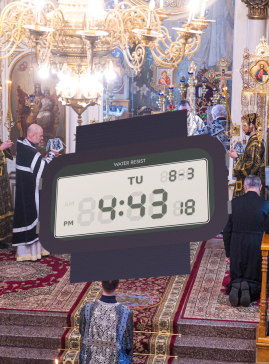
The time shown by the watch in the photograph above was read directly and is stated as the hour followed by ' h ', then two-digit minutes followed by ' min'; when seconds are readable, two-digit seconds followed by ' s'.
4 h 43 min 18 s
